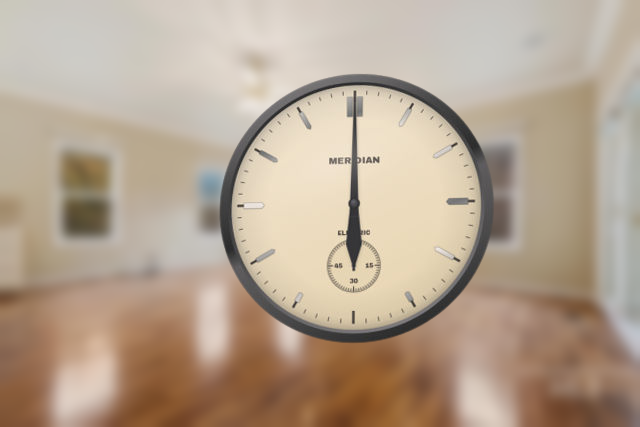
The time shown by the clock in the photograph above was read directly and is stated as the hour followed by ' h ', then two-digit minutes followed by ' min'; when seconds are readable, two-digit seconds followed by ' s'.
6 h 00 min
